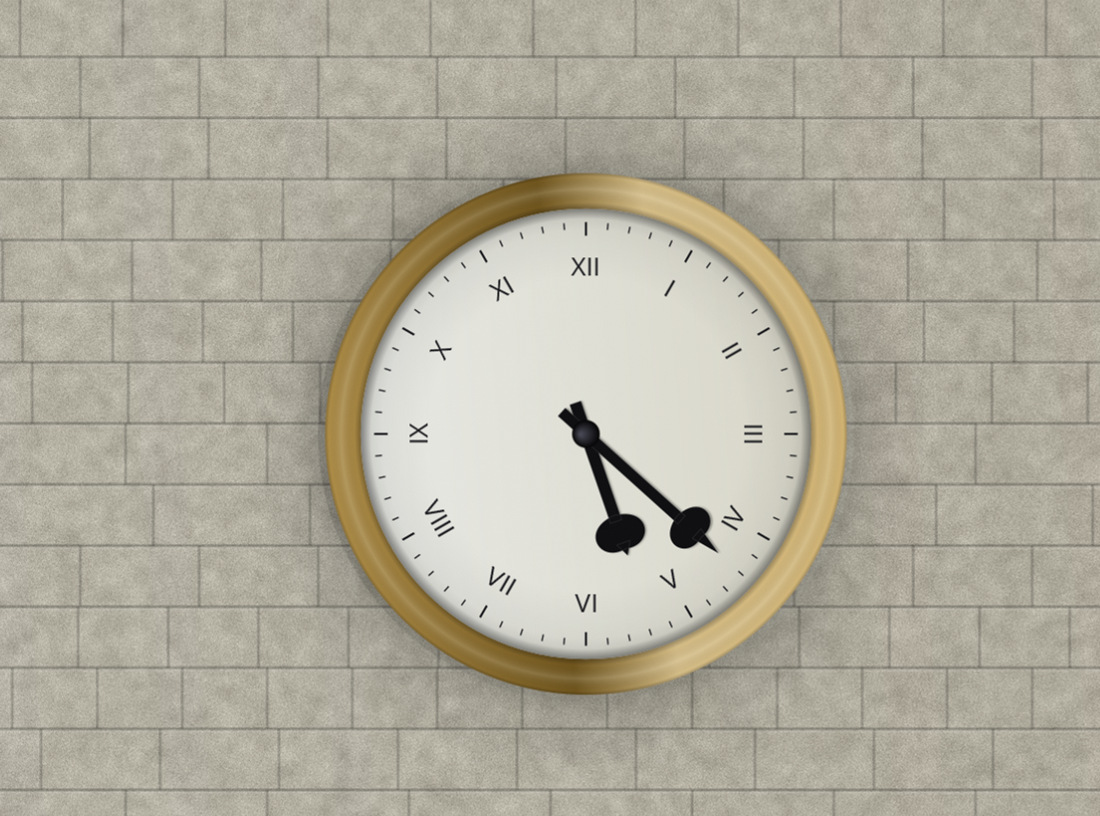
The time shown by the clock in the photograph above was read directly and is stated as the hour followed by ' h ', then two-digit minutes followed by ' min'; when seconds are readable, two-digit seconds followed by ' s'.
5 h 22 min
